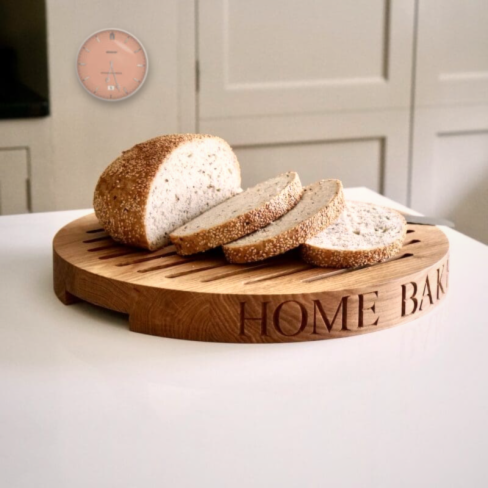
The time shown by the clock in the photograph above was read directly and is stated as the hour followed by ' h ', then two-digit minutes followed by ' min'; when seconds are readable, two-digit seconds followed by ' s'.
6 h 27 min
